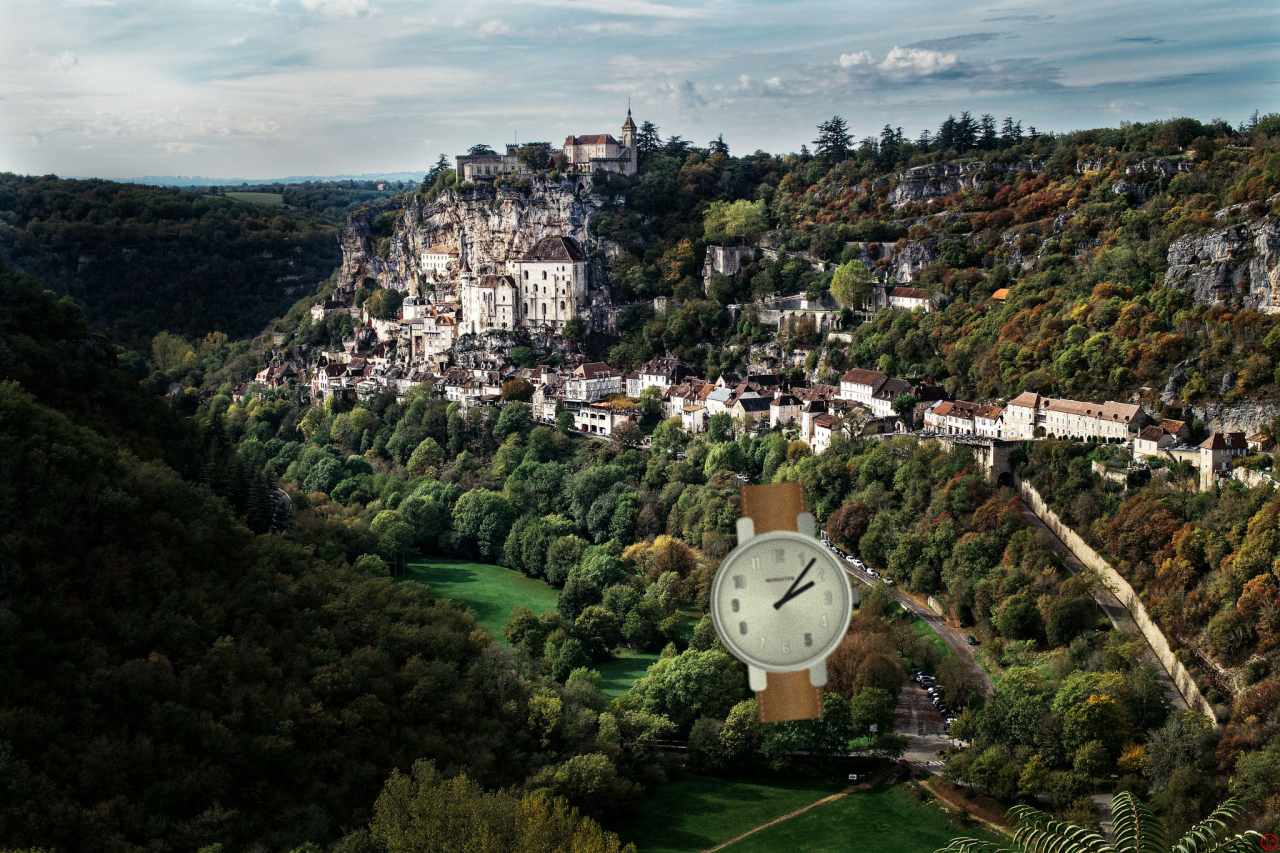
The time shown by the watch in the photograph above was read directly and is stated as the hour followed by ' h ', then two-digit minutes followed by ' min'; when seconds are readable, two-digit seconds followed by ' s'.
2 h 07 min
